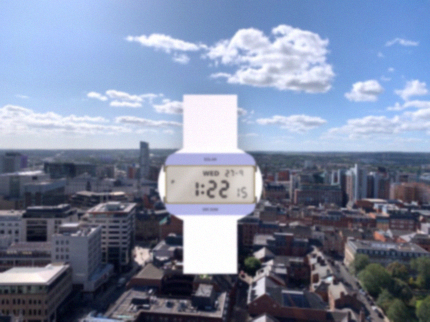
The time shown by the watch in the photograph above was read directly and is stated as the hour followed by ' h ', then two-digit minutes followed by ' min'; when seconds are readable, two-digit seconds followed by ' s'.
1 h 22 min 15 s
